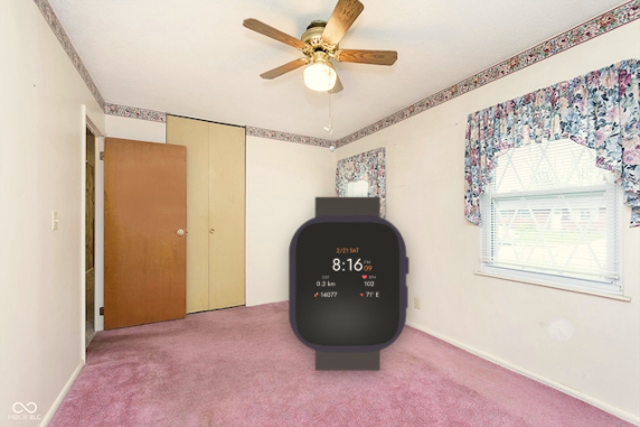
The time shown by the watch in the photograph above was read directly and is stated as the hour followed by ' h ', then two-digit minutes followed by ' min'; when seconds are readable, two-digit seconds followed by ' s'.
8 h 16 min
